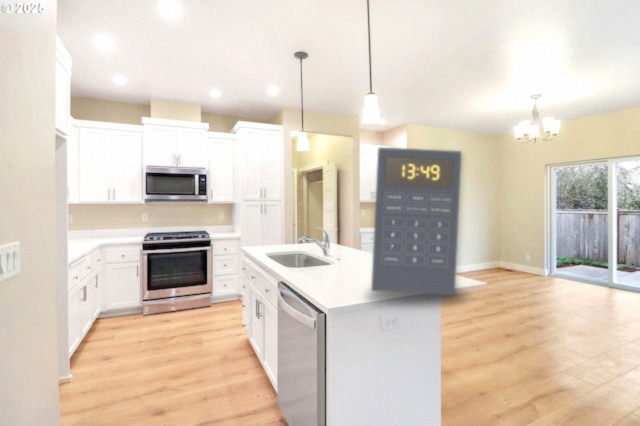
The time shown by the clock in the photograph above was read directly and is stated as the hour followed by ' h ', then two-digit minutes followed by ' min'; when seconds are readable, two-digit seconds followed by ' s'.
13 h 49 min
